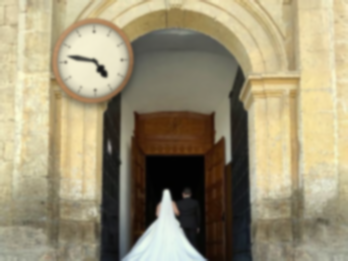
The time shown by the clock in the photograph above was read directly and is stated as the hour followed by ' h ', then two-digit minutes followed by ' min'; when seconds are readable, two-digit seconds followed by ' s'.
4 h 47 min
